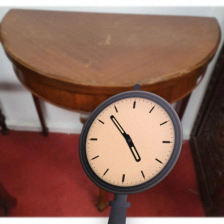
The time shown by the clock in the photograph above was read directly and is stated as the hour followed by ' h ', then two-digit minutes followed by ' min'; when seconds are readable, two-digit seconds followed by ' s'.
4 h 53 min
